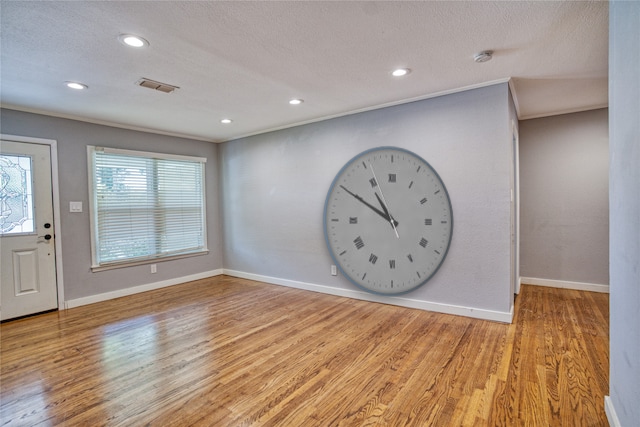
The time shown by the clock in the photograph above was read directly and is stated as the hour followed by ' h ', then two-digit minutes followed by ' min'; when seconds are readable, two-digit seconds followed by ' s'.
10 h 49 min 56 s
